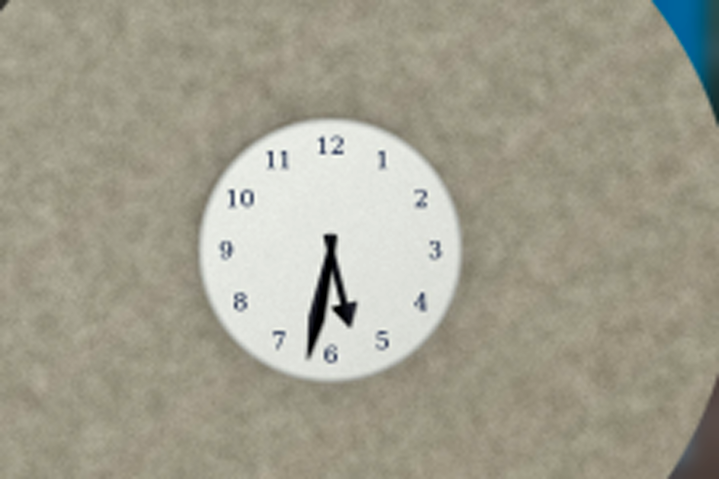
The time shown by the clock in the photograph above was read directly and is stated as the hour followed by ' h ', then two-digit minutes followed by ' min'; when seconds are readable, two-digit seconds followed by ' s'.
5 h 32 min
